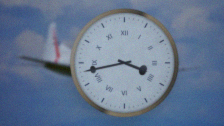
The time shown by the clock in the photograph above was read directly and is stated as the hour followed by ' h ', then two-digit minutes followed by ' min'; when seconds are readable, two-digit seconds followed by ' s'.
3 h 43 min
